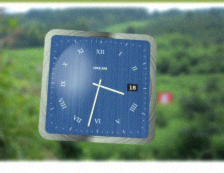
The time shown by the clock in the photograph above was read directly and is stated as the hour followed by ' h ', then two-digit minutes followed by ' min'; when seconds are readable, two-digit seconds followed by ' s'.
3 h 32 min
